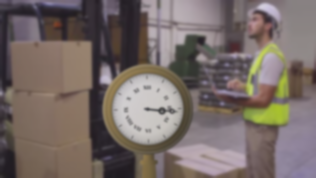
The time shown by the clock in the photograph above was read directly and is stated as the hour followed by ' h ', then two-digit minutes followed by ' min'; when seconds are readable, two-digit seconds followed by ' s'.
3 h 16 min
